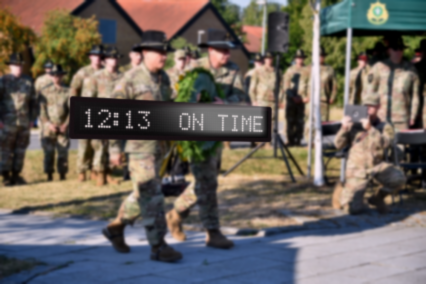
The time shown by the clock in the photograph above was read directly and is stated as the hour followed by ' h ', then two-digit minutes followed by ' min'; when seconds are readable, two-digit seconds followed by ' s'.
12 h 13 min
